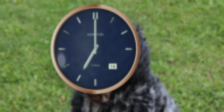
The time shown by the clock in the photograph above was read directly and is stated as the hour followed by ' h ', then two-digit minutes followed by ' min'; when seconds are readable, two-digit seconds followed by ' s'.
7 h 00 min
